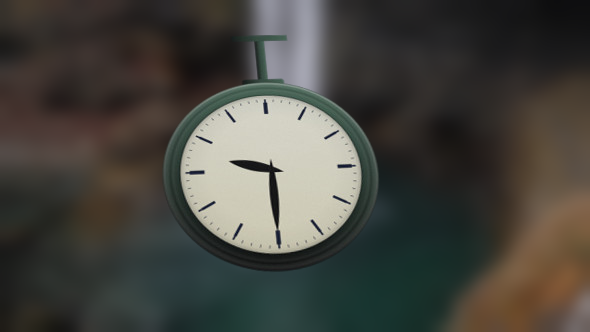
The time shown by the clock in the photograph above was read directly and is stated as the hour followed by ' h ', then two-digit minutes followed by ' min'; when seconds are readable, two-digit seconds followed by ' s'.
9 h 30 min
